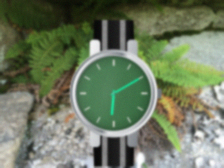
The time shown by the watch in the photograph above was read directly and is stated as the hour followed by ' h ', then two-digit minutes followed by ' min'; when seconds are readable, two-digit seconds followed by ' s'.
6 h 10 min
